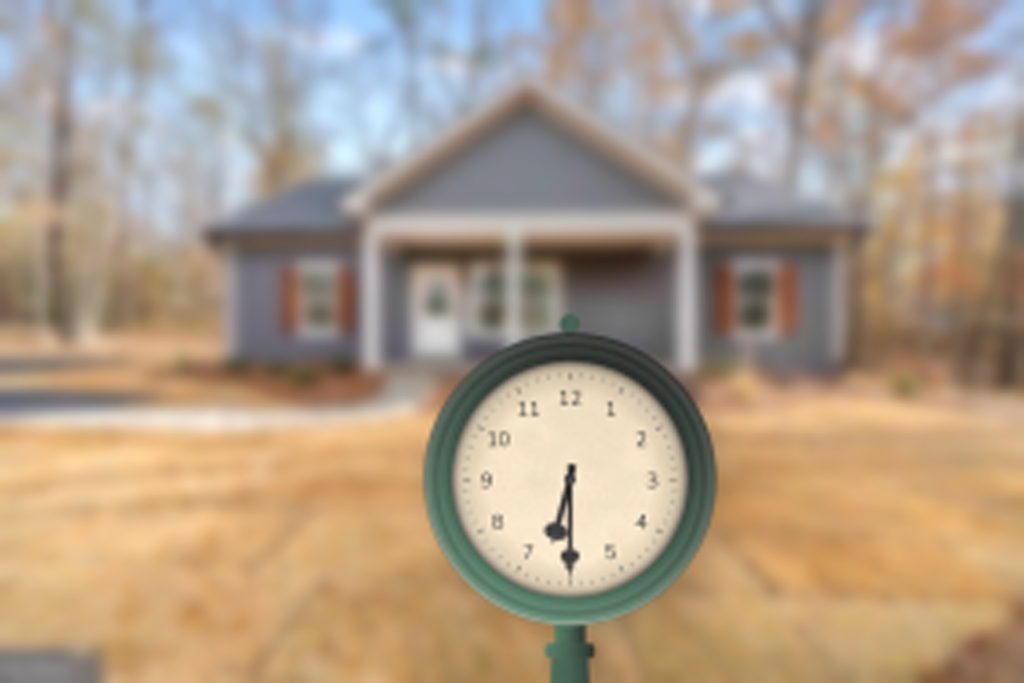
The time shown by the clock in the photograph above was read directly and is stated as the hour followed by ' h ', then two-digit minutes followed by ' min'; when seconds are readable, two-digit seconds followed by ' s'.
6 h 30 min
